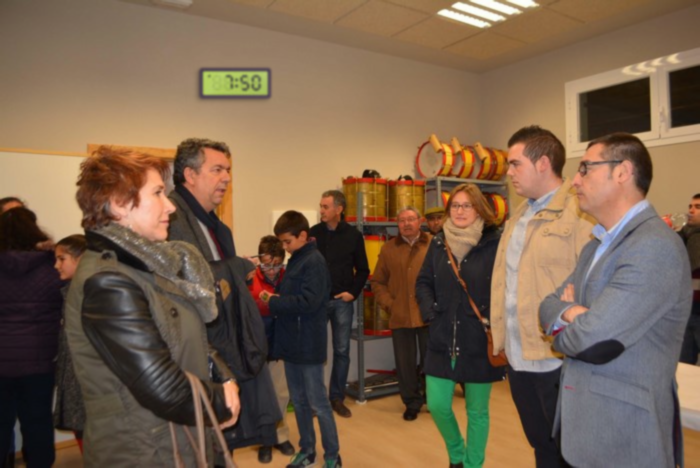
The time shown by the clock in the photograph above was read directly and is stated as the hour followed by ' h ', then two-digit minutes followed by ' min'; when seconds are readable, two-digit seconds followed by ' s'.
7 h 50 min
